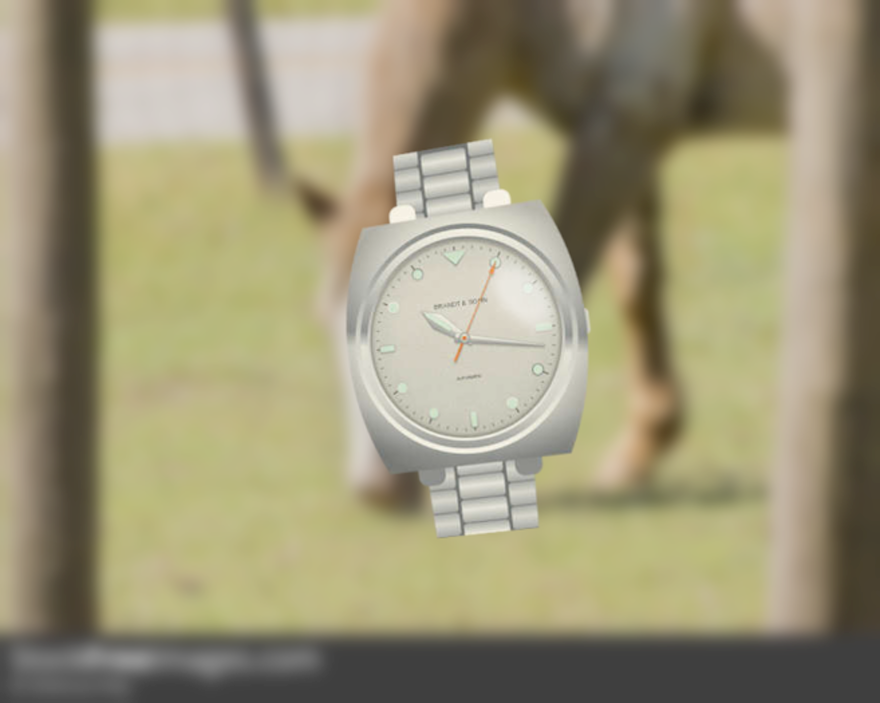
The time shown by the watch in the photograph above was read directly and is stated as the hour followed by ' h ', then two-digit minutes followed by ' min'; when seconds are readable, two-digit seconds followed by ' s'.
10 h 17 min 05 s
